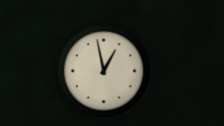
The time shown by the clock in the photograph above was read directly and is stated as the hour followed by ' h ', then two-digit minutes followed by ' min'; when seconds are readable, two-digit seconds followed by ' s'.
12 h 58 min
